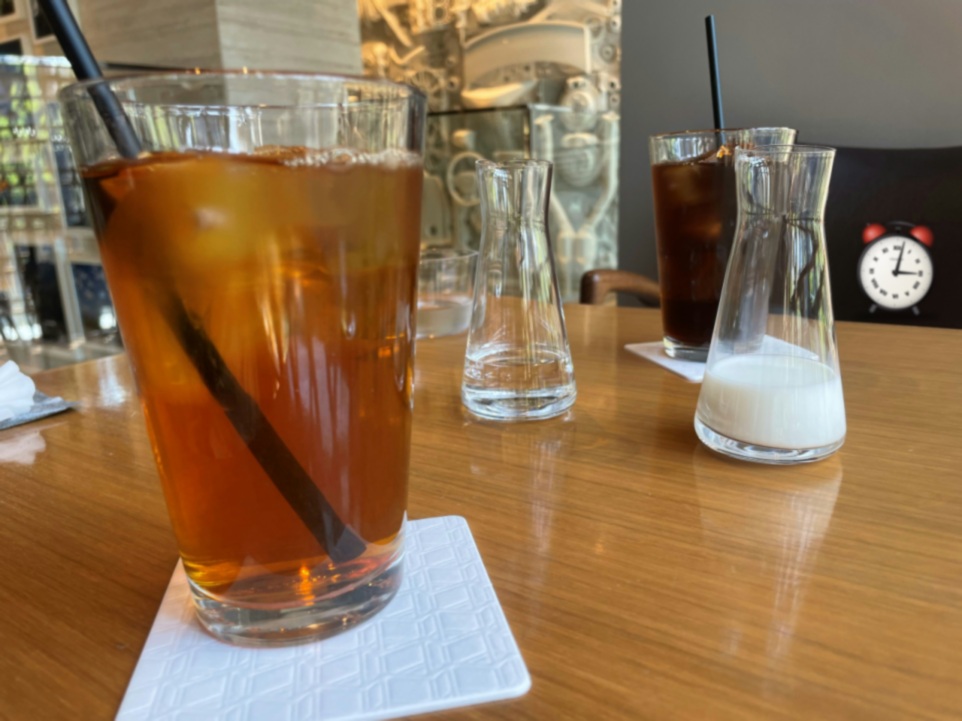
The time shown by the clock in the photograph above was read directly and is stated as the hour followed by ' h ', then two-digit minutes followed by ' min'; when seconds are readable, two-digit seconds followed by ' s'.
3 h 02 min
